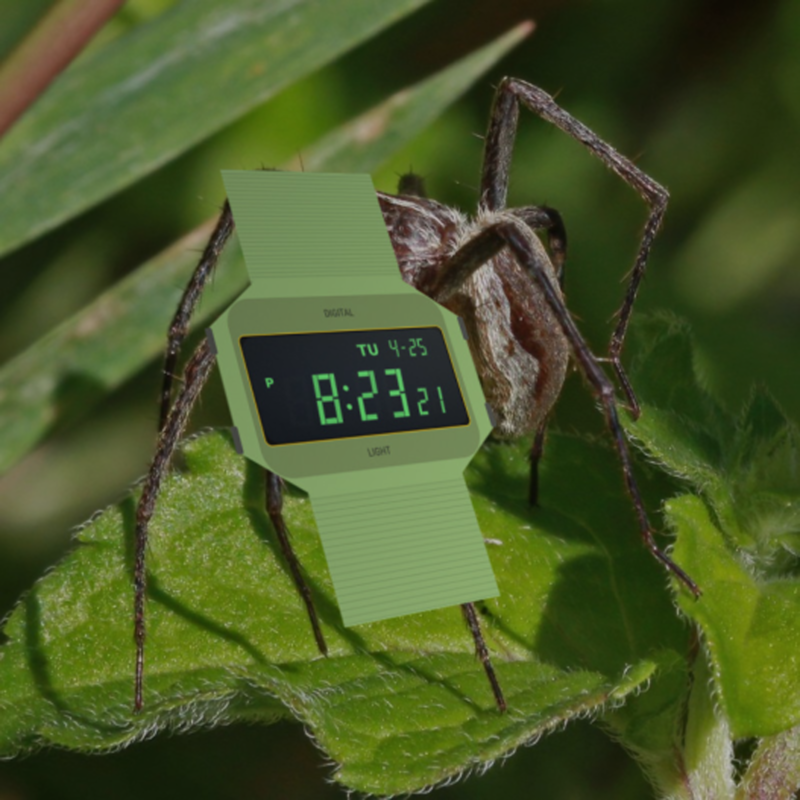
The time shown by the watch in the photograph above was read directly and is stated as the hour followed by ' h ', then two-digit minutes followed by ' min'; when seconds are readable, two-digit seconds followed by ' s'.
8 h 23 min 21 s
